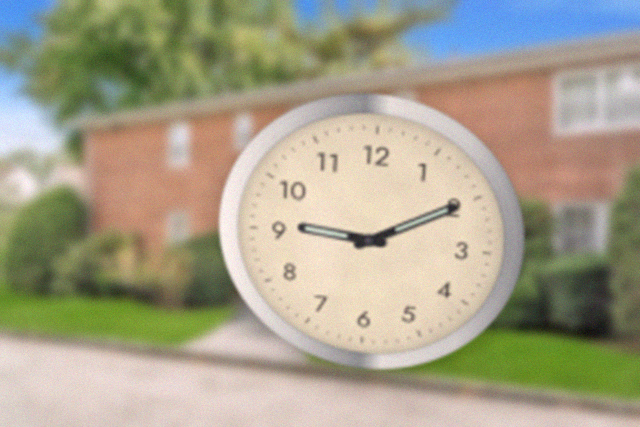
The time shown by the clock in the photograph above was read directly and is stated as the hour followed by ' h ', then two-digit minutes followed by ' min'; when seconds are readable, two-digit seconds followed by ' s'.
9 h 10 min
